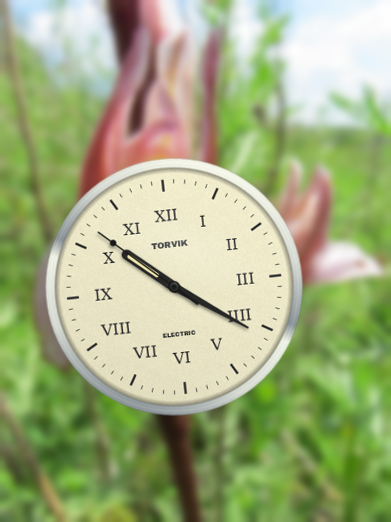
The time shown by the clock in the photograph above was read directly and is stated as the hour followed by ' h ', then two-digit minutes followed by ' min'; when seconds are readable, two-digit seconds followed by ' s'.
10 h 20 min 52 s
